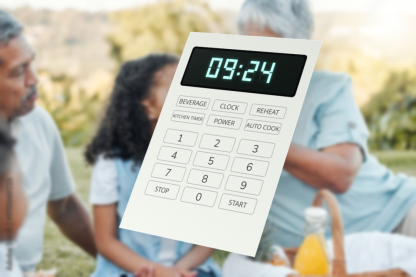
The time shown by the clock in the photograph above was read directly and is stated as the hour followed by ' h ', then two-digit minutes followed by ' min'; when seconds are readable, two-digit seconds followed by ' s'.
9 h 24 min
